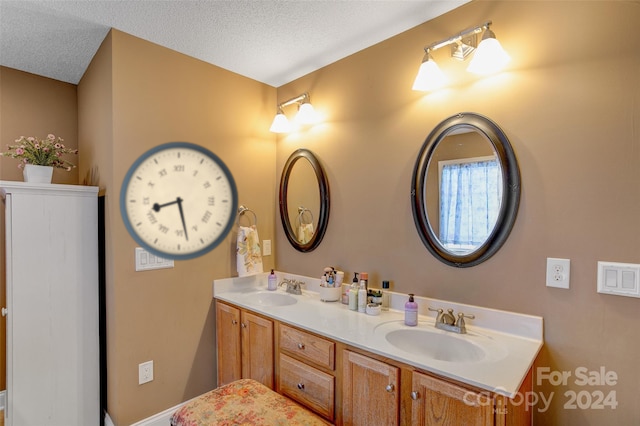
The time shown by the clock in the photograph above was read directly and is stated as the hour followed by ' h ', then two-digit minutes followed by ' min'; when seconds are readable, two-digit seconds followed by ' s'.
8 h 28 min
